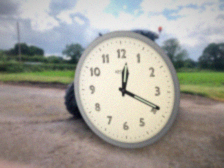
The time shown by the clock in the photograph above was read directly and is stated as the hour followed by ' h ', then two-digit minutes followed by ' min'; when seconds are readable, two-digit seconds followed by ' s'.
12 h 19 min
